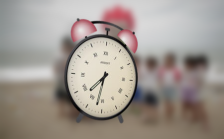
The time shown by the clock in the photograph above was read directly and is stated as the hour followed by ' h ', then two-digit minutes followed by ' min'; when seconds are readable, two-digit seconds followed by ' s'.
7 h 32 min
